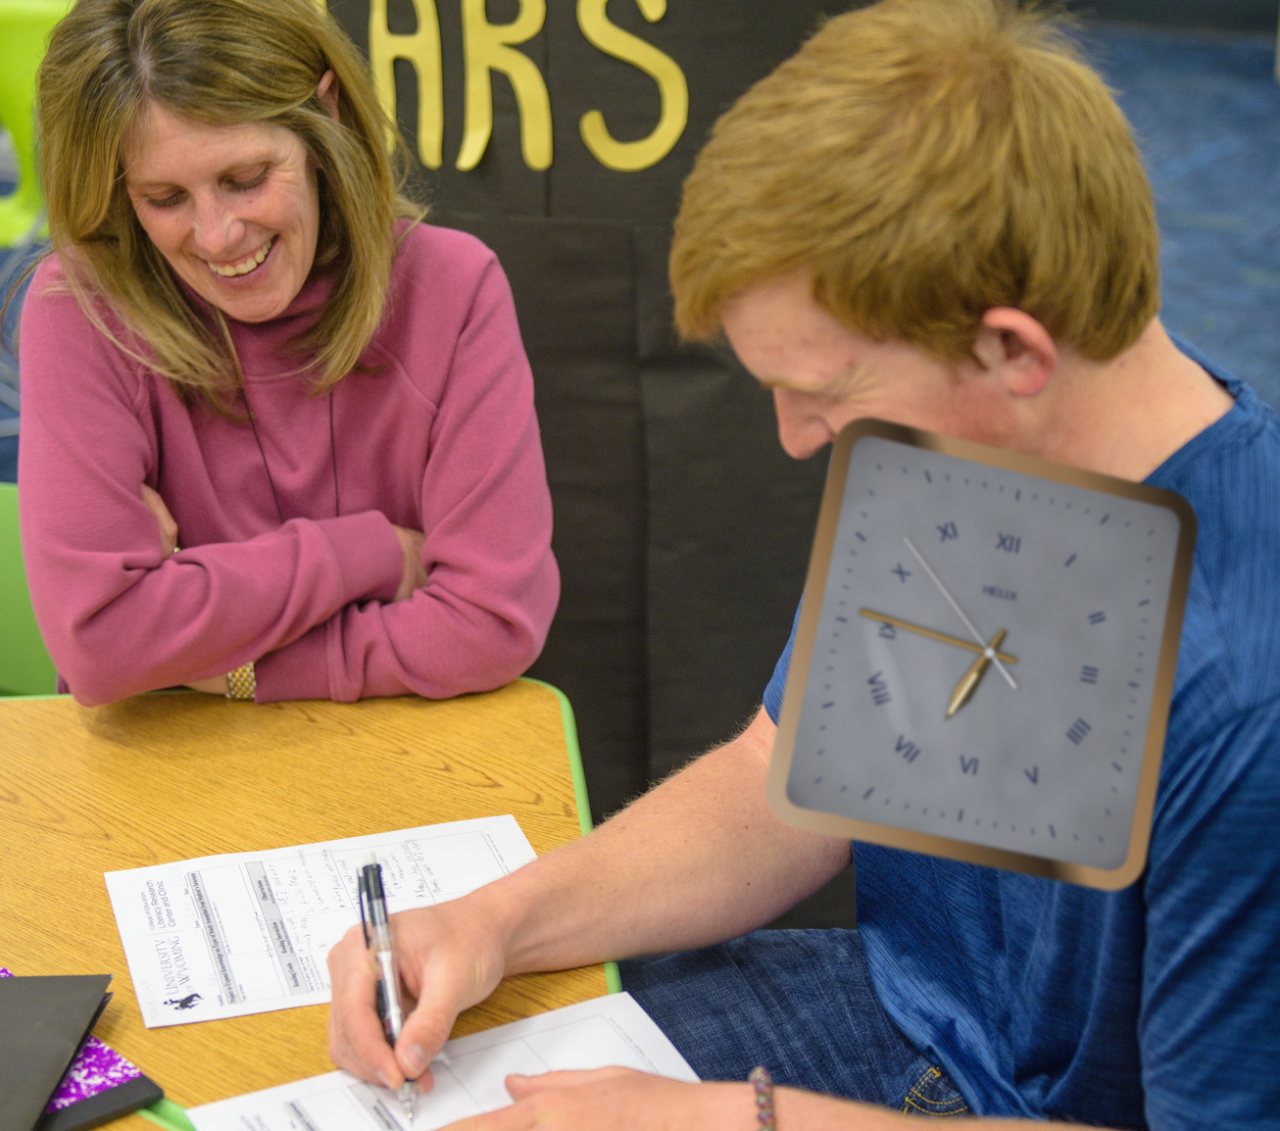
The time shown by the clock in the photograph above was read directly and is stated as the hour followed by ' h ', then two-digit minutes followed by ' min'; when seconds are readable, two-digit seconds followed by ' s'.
6 h 45 min 52 s
